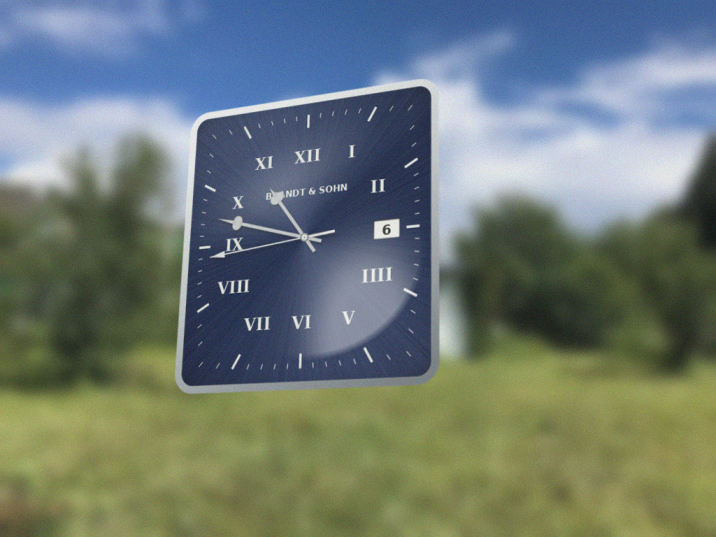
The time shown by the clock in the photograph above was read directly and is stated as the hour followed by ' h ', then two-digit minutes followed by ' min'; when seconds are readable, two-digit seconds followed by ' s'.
10 h 47 min 44 s
